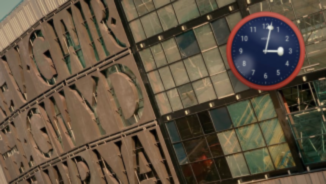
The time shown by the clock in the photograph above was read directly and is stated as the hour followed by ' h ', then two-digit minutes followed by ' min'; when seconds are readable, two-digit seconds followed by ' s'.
3 h 02 min
